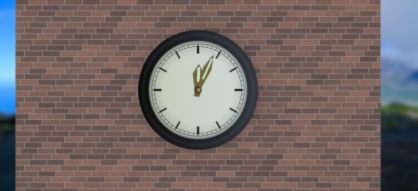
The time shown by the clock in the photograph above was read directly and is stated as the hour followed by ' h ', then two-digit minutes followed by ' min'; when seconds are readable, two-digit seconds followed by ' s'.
12 h 04 min
